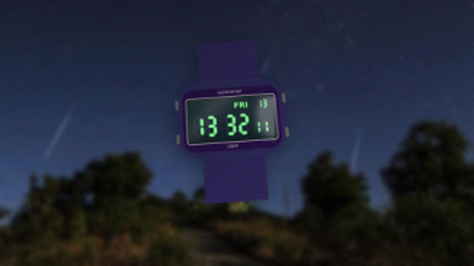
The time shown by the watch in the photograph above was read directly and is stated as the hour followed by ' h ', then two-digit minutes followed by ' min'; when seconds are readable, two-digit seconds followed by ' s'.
13 h 32 min 11 s
